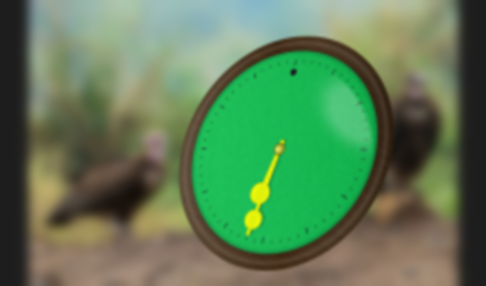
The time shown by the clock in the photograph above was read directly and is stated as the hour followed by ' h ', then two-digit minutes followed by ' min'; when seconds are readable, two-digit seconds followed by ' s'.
6 h 32 min
